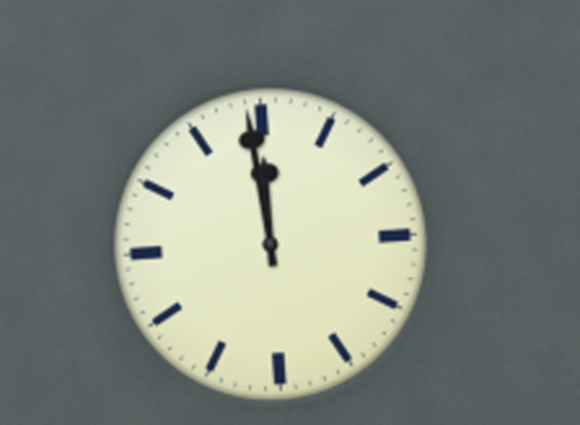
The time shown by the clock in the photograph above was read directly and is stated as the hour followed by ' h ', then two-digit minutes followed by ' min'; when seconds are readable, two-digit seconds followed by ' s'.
11 h 59 min
